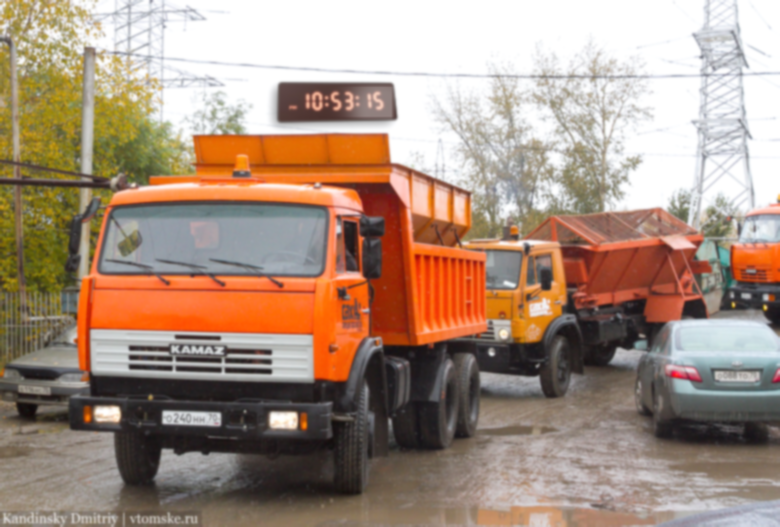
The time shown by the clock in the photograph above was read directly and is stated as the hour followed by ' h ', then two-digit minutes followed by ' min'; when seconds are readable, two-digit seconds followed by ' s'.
10 h 53 min 15 s
